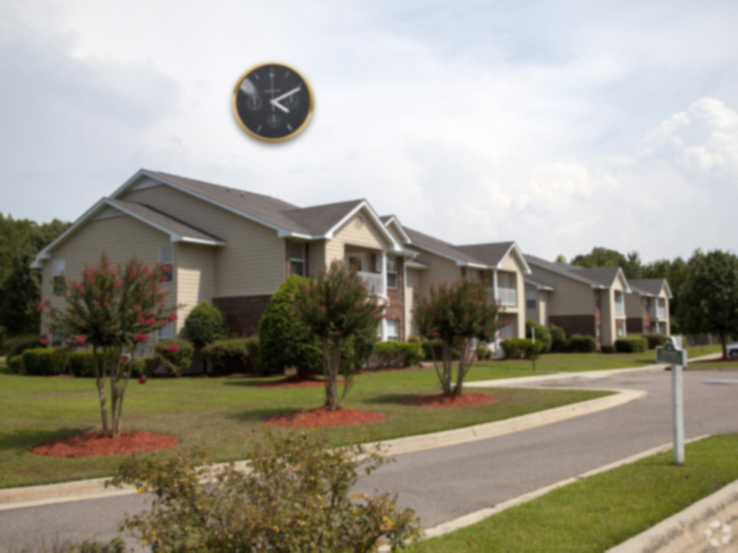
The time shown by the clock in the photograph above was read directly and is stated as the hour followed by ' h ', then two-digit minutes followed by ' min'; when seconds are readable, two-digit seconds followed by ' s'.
4 h 11 min
